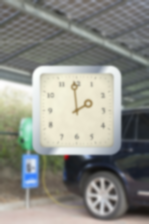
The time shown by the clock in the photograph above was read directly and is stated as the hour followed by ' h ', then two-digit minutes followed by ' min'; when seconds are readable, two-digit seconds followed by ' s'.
1 h 59 min
